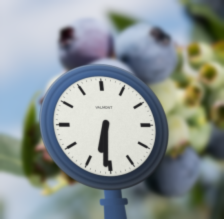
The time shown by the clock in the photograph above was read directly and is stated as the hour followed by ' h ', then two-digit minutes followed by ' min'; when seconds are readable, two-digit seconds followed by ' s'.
6 h 31 min
